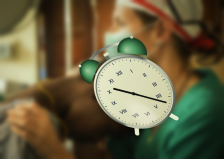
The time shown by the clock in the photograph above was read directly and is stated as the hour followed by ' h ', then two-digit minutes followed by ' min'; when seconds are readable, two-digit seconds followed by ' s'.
10 h 22 min
